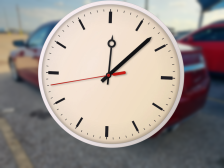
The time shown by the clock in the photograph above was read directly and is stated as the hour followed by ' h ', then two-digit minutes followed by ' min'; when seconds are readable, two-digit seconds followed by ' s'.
12 h 07 min 43 s
